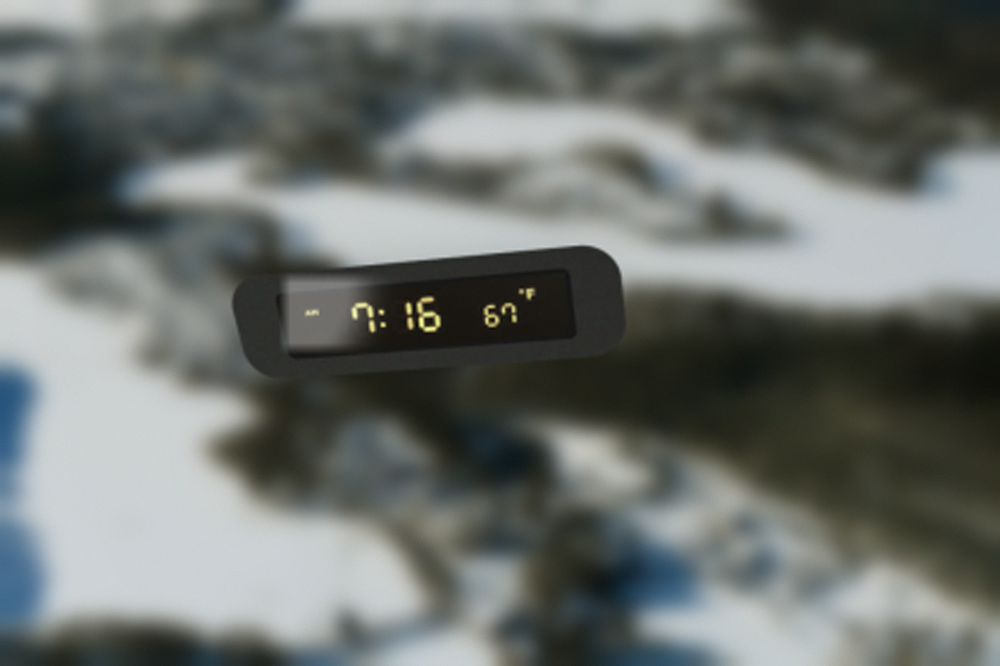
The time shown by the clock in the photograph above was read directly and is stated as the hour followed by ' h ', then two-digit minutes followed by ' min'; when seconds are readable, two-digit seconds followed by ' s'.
7 h 16 min
